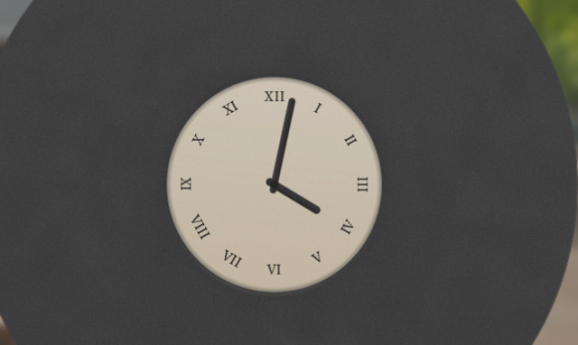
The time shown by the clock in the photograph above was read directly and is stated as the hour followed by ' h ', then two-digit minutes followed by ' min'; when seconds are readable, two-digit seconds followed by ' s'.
4 h 02 min
